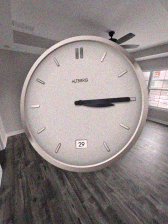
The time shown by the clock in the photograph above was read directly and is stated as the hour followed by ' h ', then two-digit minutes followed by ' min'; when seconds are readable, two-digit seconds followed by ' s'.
3 h 15 min
